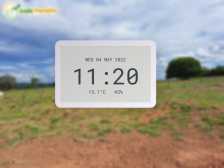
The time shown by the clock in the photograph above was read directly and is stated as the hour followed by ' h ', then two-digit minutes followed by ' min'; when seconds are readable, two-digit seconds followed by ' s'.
11 h 20 min
